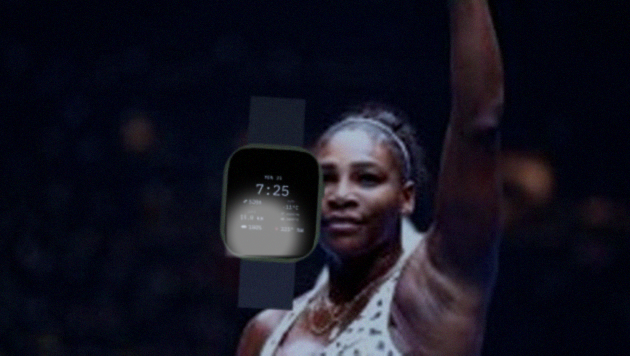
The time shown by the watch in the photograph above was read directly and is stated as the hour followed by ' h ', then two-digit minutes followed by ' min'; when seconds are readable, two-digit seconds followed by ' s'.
7 h 25 min
